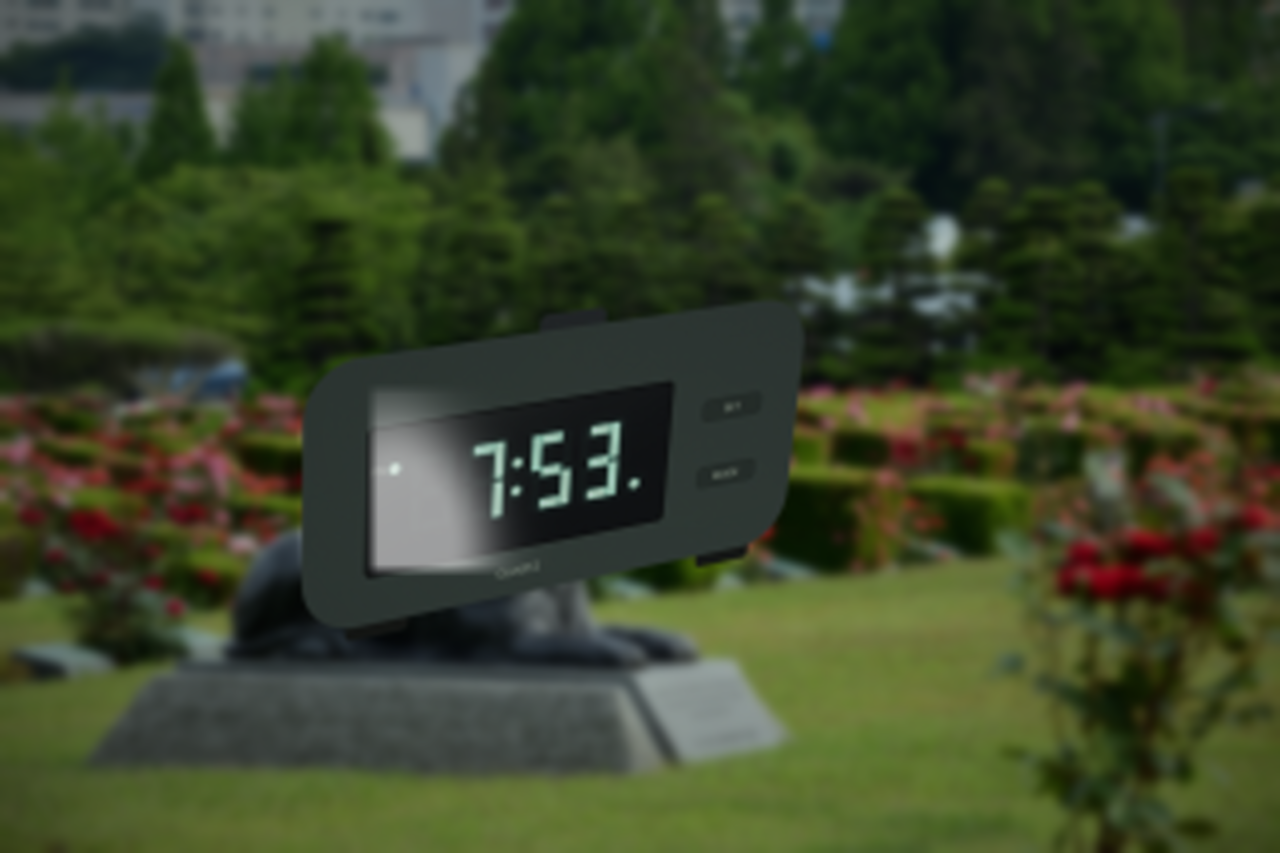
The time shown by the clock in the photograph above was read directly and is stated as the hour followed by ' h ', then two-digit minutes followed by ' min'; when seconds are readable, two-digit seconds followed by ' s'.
7 h 53 min
